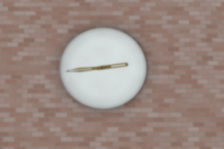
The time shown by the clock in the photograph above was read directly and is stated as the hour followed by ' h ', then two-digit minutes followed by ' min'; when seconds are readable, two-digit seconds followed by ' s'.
2 h 44 min
